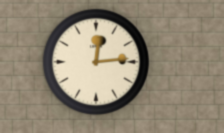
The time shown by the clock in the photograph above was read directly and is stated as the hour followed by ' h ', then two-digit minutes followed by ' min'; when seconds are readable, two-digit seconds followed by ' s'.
12 h 14 min
